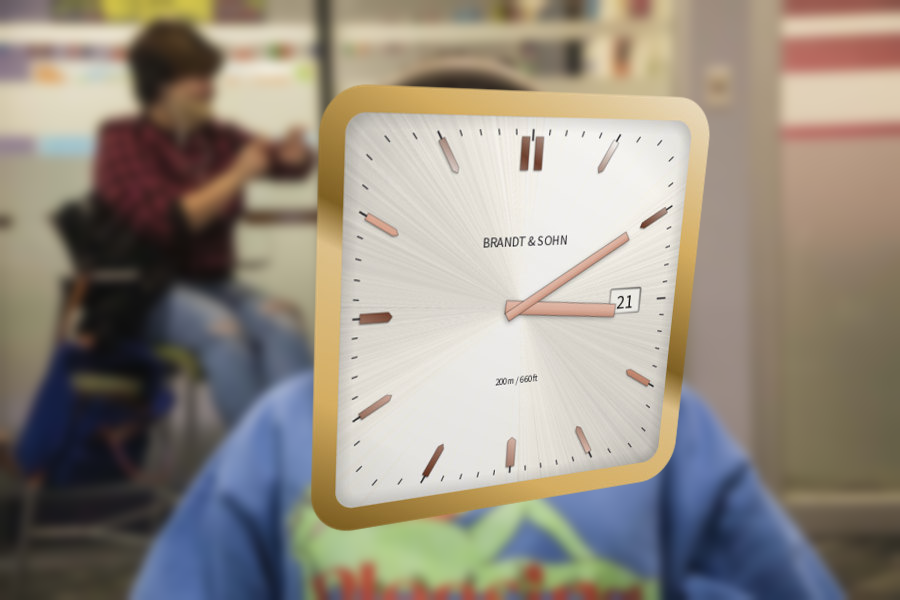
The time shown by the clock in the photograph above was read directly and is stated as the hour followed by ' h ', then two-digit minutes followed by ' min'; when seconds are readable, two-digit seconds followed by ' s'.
3 h 10 min
